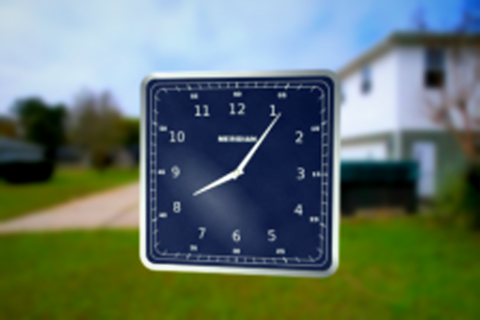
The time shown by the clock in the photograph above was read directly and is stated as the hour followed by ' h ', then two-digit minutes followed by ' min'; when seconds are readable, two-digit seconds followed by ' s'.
8 h 06 min
